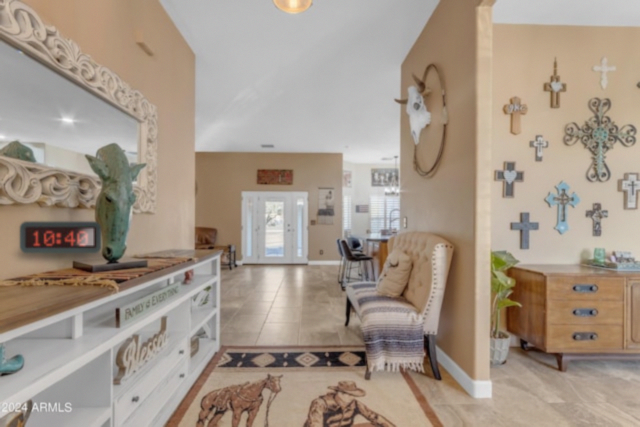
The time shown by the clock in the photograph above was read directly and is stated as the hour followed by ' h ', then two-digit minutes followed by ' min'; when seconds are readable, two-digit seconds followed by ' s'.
10 h 40 min
